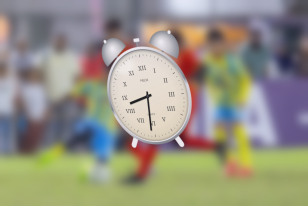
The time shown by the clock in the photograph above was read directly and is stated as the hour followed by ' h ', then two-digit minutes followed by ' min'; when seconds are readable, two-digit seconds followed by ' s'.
8 h 31 min
